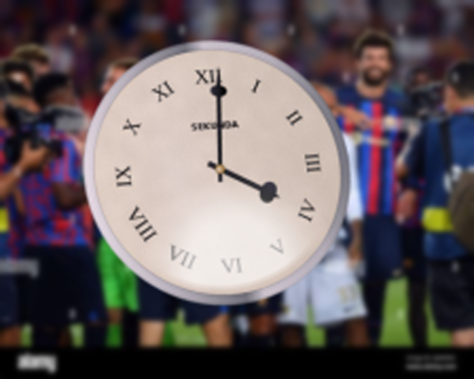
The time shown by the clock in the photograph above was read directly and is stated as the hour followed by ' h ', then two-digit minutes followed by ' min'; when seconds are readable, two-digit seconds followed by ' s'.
4 h 01 min
